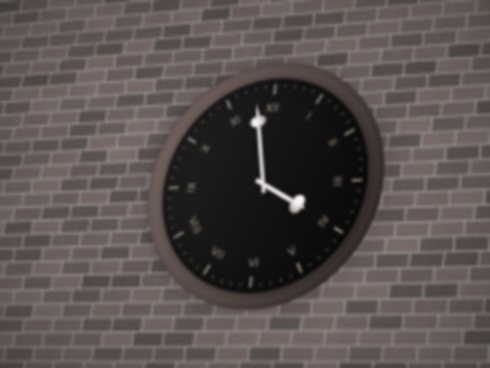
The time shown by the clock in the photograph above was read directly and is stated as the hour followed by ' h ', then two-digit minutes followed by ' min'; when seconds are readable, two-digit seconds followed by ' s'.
3 h 58 min
